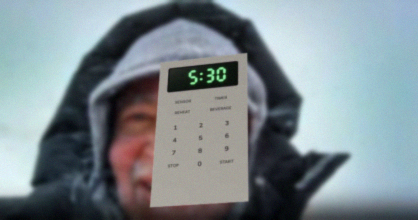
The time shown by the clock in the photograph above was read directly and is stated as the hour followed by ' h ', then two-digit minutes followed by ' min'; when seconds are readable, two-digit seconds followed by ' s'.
5 h 30 min
